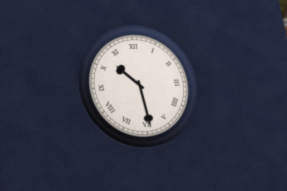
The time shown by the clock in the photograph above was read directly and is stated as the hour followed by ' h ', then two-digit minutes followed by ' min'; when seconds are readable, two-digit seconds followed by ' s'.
10 h 29 min
